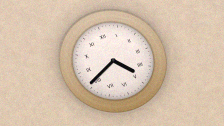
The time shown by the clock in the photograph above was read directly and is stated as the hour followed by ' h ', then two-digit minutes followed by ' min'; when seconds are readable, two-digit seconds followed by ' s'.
4 h 41 min
